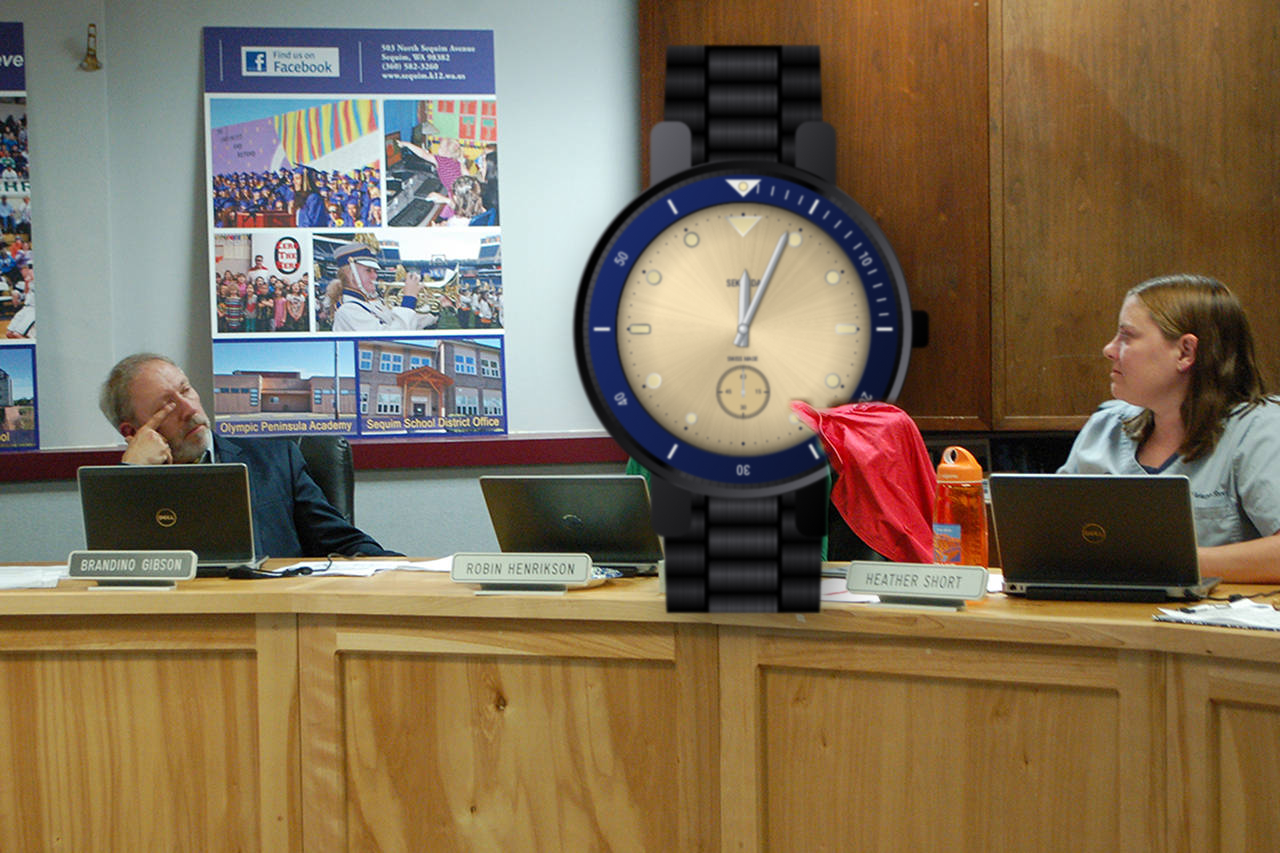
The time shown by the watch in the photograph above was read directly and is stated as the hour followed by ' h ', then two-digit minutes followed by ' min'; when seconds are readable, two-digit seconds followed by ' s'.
12 h 04 min
